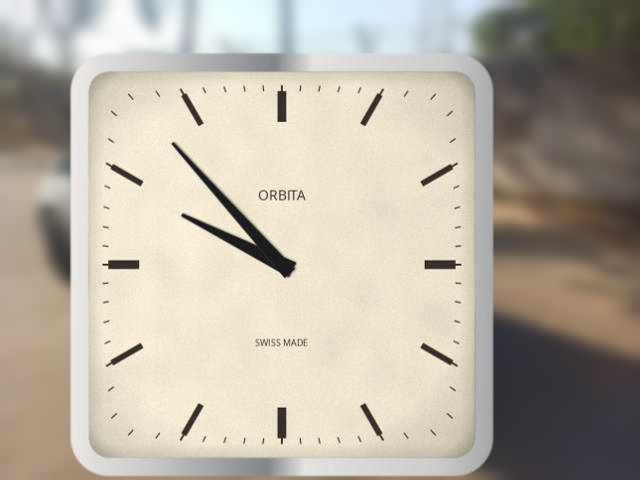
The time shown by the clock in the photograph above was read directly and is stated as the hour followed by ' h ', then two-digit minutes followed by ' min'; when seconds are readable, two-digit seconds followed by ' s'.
9 h 53 min
